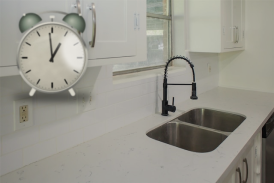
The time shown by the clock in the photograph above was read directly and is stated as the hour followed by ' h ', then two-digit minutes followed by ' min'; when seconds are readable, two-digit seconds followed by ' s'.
12 h 59 min
